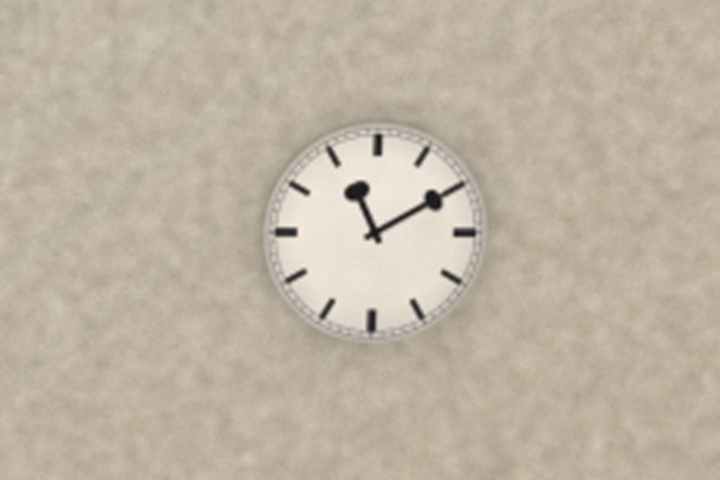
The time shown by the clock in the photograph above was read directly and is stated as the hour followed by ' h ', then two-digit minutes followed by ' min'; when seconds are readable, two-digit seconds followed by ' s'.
11 h 10 min
